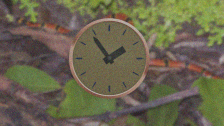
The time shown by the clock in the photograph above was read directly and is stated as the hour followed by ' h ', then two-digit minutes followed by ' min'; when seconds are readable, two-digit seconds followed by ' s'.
1 h 54 min
